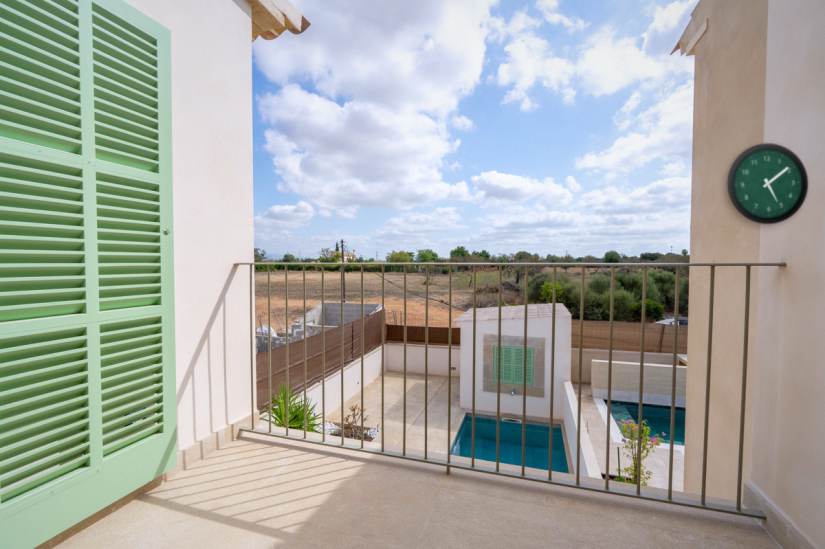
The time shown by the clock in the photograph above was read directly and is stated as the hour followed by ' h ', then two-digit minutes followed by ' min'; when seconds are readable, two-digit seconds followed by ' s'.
5 h 09 min
